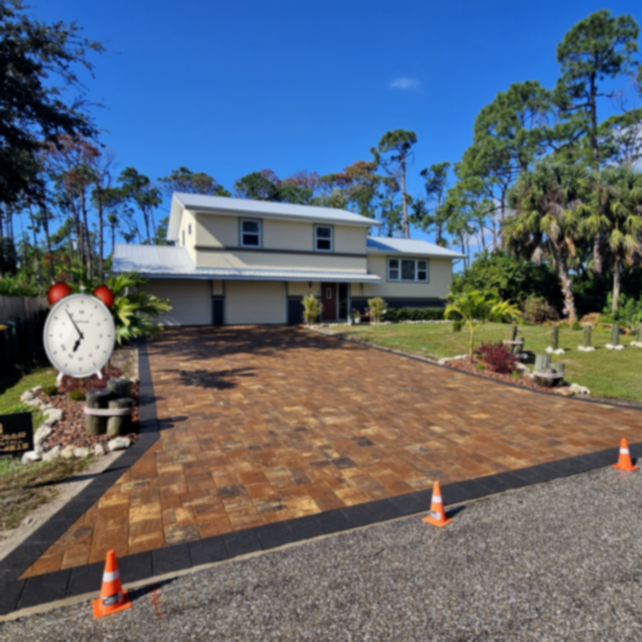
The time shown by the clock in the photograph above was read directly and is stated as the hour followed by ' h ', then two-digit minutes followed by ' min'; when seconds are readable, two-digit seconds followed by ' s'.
6 h 54 min
